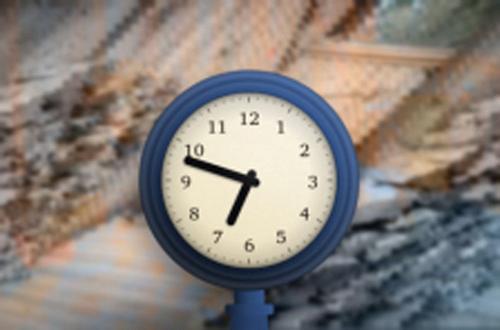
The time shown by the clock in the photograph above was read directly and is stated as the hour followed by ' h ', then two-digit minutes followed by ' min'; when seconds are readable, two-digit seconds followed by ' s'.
6 h 48 min
